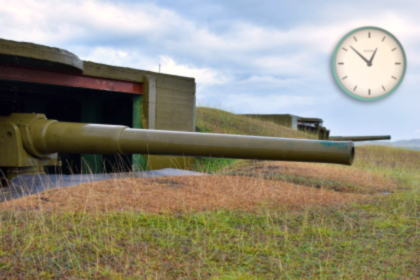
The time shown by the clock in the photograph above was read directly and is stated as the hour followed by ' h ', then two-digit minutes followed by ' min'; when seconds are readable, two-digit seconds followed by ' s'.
12 h 52 min
